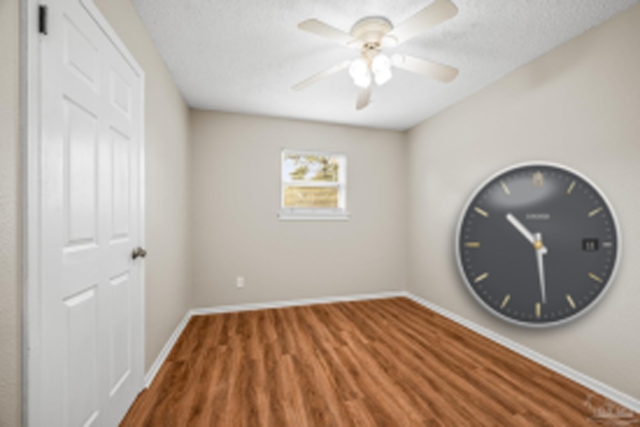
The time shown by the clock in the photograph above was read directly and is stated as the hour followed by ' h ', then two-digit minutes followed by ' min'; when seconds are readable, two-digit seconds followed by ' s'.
10 h 29 min
